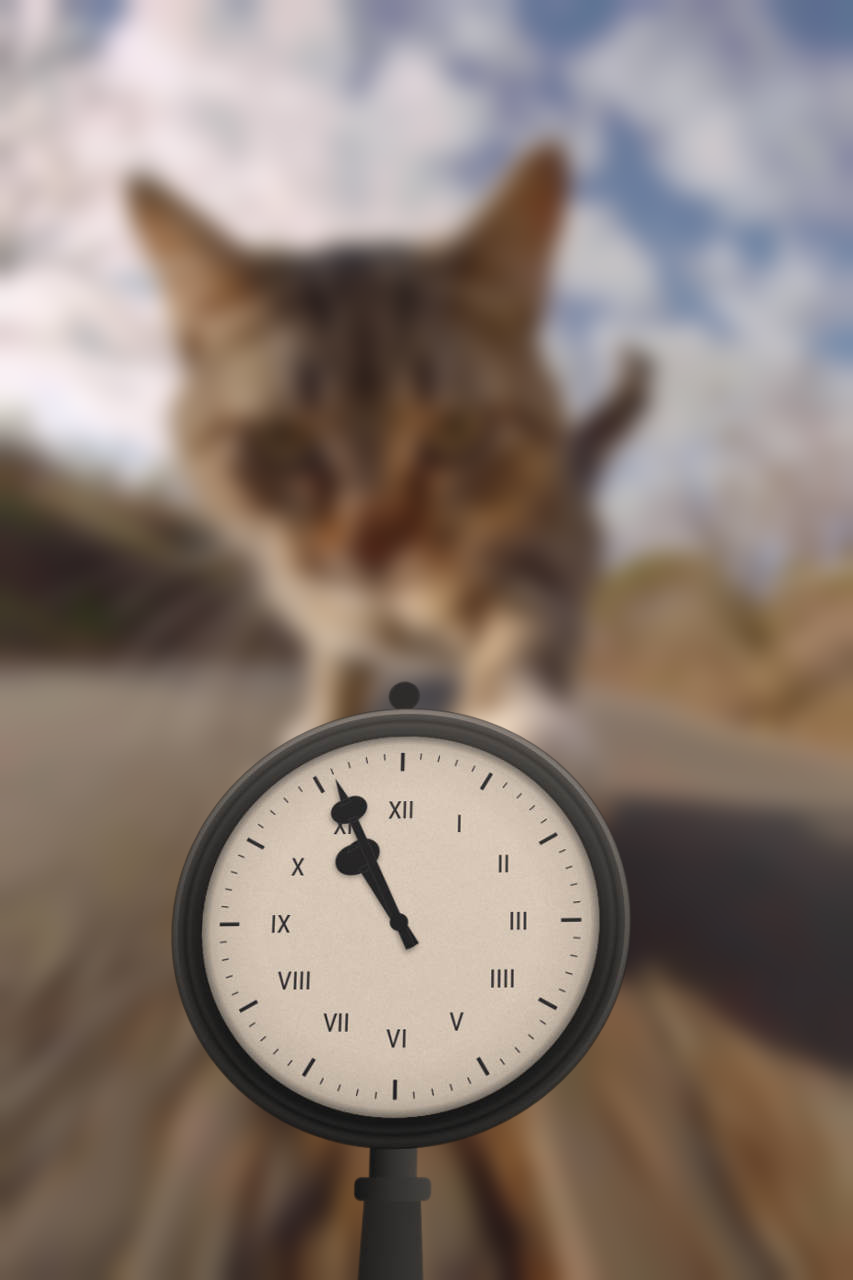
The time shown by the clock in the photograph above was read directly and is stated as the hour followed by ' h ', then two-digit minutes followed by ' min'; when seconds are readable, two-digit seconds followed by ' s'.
10 h 56 min
